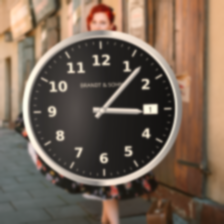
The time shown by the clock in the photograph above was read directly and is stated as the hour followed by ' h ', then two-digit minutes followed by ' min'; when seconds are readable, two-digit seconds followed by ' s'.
3 h 07 min
